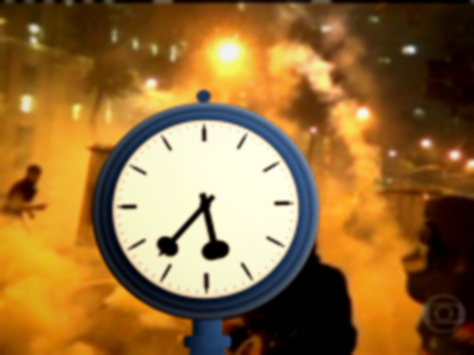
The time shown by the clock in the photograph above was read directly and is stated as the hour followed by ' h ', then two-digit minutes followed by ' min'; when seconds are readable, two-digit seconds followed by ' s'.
5 h 37 min
